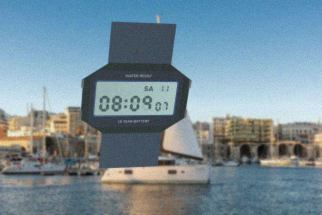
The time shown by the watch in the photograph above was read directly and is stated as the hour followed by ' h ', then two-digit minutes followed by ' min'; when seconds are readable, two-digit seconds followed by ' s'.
8 h 09 min 07 s
